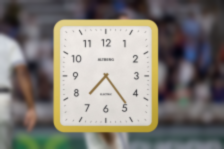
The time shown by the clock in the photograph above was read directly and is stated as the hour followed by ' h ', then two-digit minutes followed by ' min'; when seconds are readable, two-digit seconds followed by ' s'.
7 h 24 min
